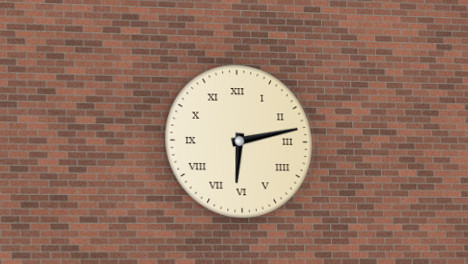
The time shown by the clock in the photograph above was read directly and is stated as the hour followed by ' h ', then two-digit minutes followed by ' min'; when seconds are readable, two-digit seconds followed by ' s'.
6 h 13 min
